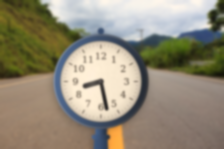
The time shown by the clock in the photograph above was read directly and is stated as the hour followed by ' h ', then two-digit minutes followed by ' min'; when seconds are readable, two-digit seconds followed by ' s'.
8 h 28 min
